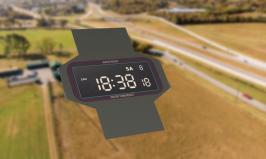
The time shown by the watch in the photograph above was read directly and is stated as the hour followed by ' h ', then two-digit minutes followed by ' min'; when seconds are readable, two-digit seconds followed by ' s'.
18 h 38 min 18 s
